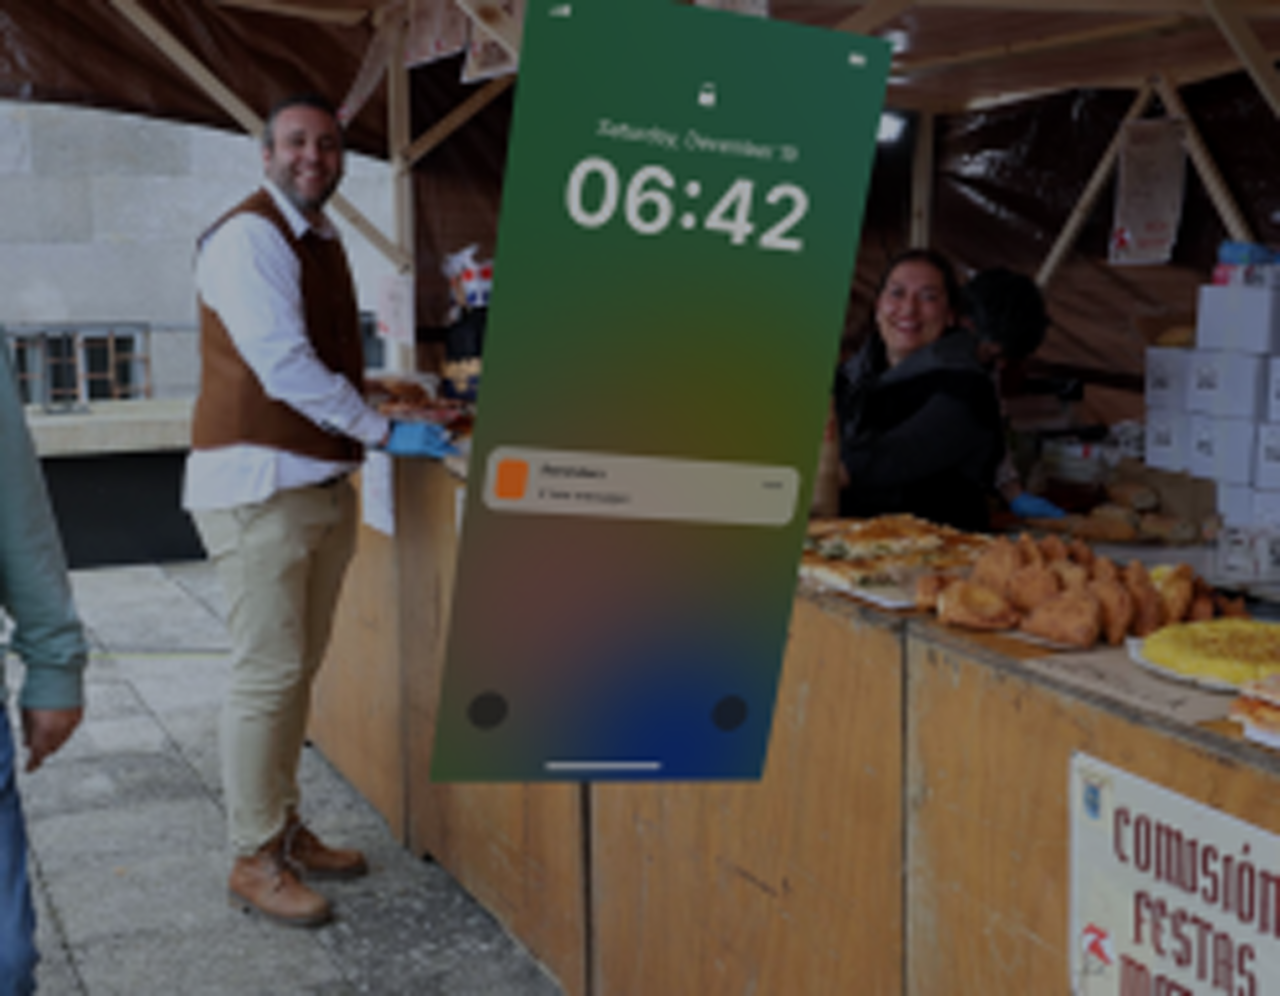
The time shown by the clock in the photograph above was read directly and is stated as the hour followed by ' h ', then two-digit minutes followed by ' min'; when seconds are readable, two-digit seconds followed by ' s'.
6 h 42 min
